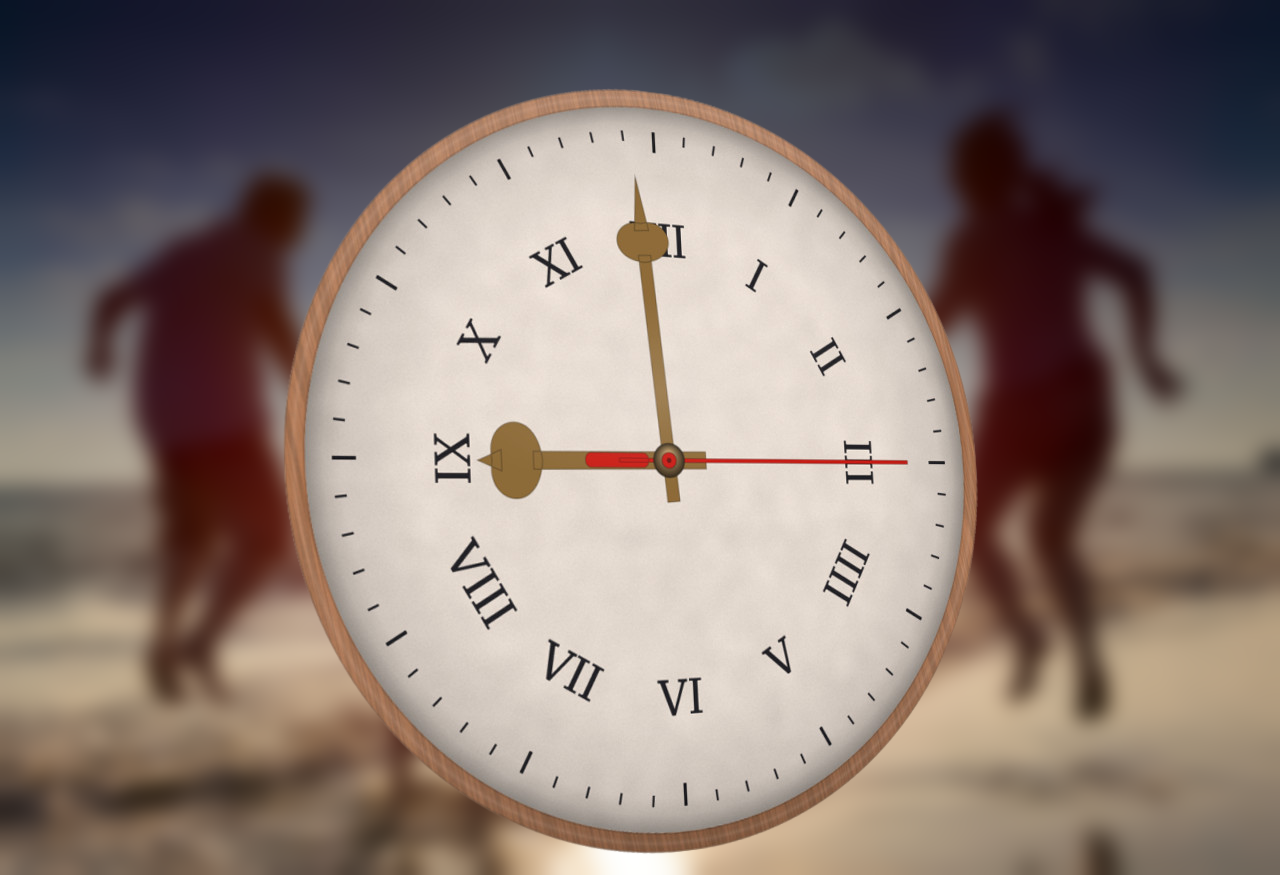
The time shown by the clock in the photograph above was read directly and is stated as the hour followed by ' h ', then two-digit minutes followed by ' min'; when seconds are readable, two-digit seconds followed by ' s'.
8 h 59 min 15 s
